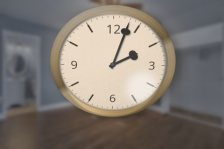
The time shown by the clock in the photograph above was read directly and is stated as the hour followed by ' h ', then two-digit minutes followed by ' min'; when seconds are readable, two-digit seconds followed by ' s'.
2 h 03 min
